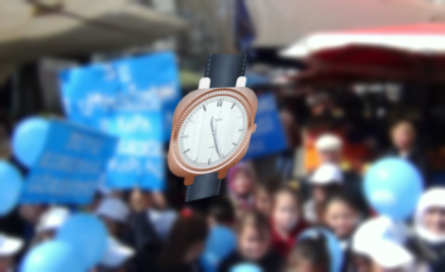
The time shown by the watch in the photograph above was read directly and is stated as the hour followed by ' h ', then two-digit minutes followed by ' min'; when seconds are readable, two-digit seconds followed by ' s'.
11 h 26 min
